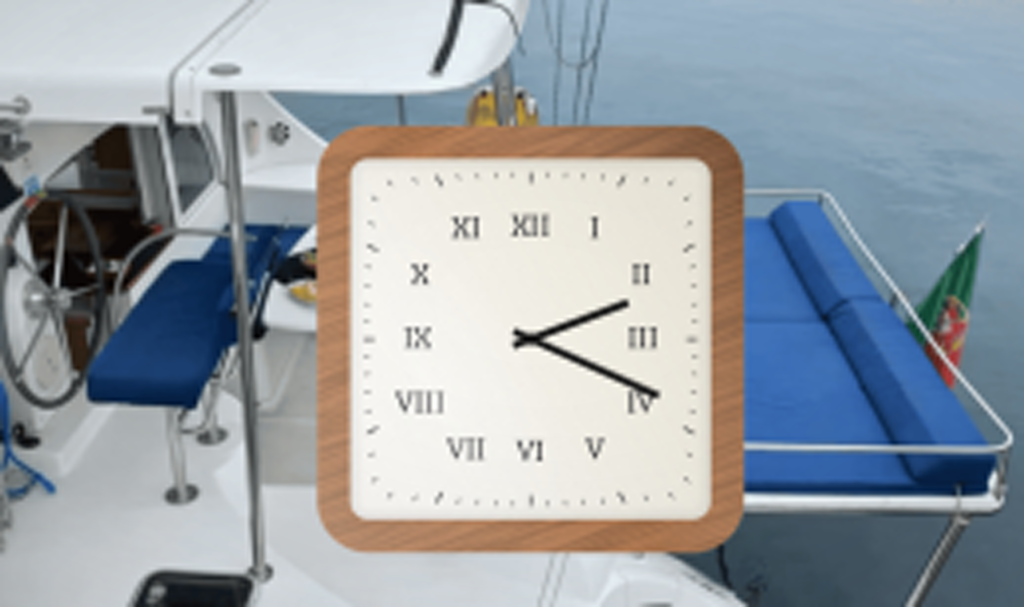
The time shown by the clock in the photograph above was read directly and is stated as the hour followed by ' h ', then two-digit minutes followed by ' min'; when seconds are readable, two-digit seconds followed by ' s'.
2 h 19 min
